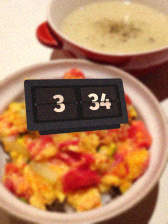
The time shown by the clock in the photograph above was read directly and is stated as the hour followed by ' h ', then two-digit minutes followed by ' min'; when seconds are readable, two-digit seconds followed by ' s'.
3 h 34 min
